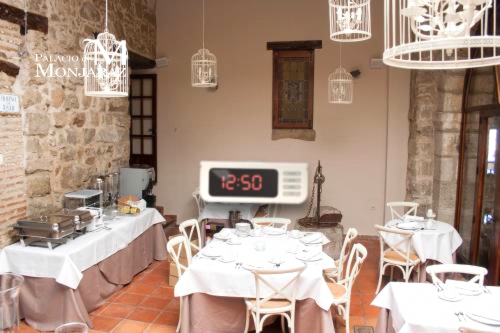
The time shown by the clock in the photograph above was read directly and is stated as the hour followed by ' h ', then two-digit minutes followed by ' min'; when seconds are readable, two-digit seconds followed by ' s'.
12 h 50 min
